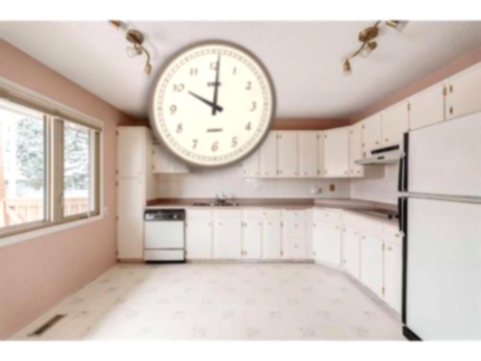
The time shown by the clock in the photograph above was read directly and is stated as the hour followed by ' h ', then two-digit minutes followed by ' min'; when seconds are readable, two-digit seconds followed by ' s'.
10 h 01 min
